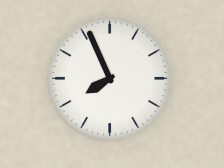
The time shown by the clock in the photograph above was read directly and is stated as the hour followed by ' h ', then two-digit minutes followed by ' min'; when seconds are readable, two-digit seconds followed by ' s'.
7 h 56 min
